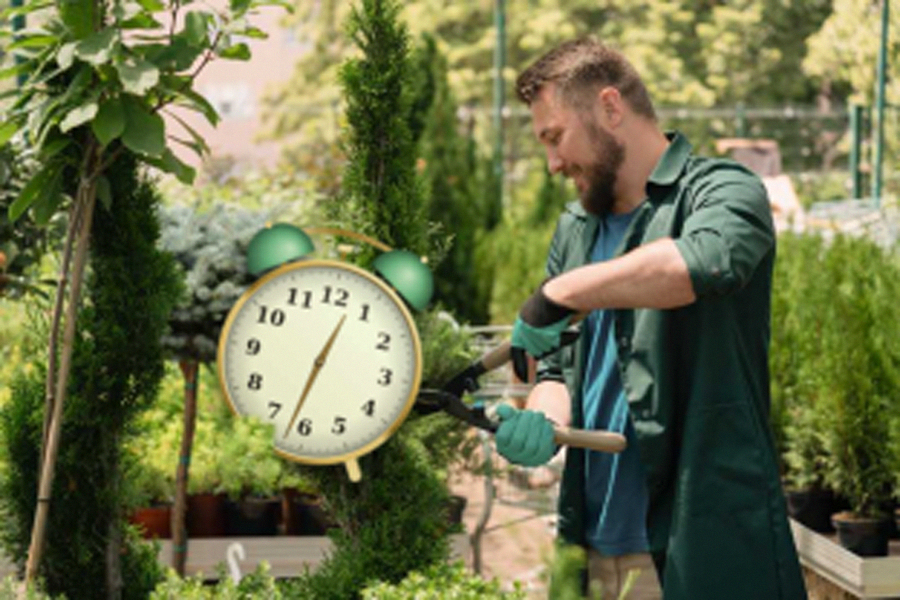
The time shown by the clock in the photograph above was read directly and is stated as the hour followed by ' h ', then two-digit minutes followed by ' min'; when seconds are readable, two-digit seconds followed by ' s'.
12 h 32 min
